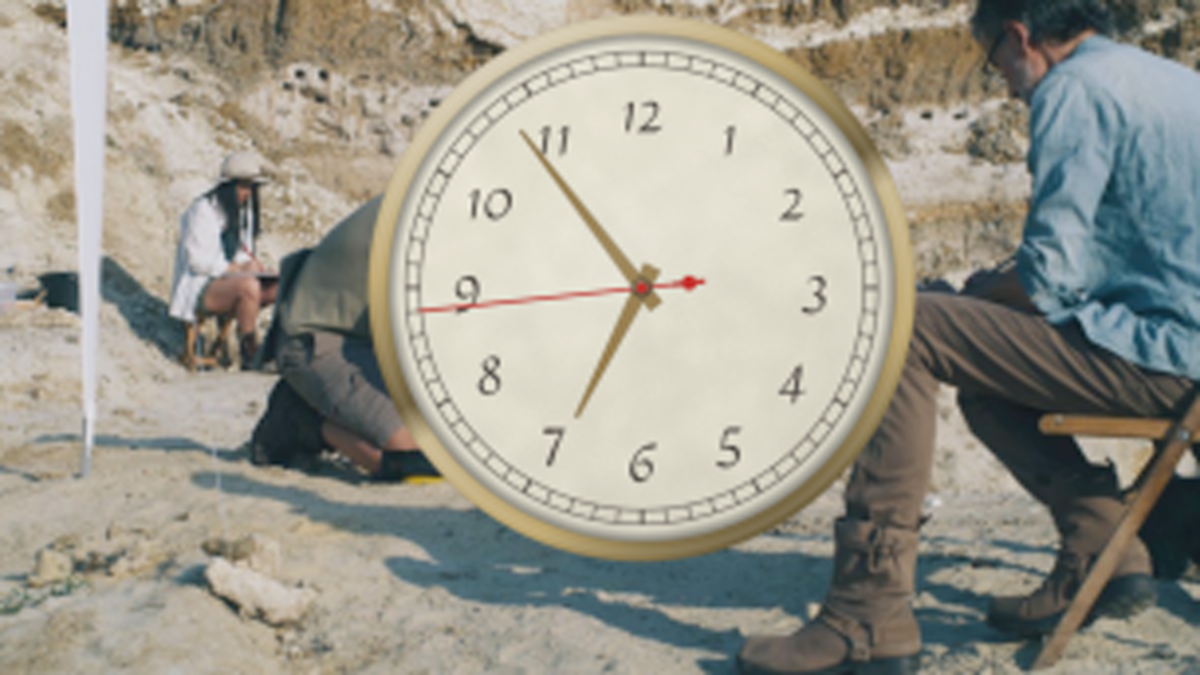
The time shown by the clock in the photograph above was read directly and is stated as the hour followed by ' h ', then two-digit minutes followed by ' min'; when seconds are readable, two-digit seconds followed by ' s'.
6 h 53 min 44 s
